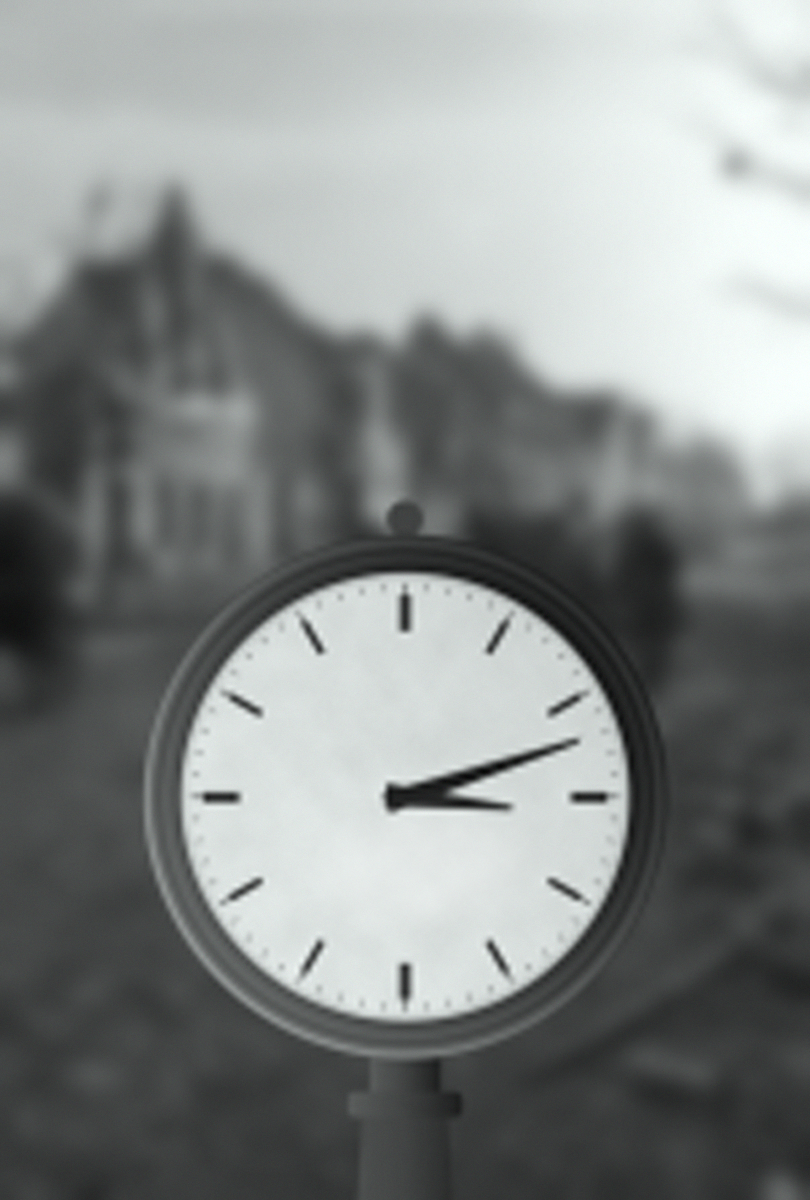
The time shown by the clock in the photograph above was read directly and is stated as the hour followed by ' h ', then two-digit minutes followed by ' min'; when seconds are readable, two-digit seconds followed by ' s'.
3 h 12 min
